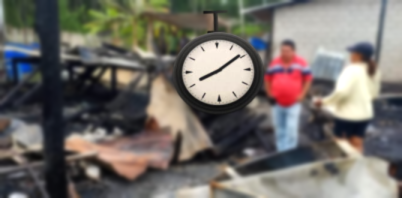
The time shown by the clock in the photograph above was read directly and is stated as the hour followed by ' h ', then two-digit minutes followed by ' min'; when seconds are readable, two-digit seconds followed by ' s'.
8 h 09 min
